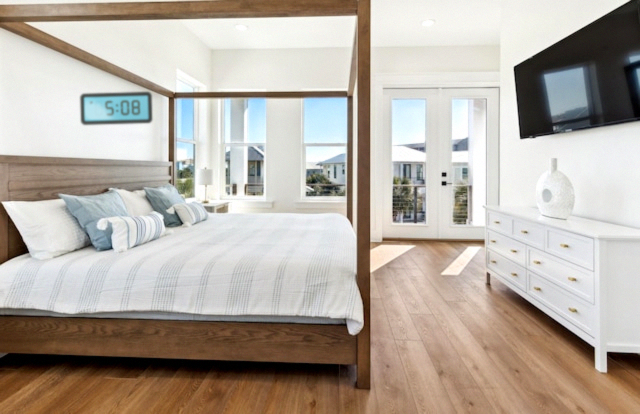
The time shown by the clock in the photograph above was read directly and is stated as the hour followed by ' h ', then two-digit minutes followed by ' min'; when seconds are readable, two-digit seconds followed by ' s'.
5 h 08 min
